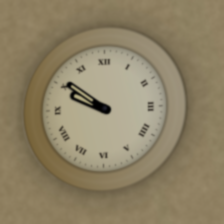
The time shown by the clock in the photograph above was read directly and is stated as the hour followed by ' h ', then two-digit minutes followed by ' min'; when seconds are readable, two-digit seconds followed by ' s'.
9 h 51 min
